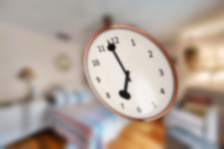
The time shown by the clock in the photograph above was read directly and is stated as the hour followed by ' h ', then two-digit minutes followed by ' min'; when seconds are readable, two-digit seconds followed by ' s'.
6 h 58 min
